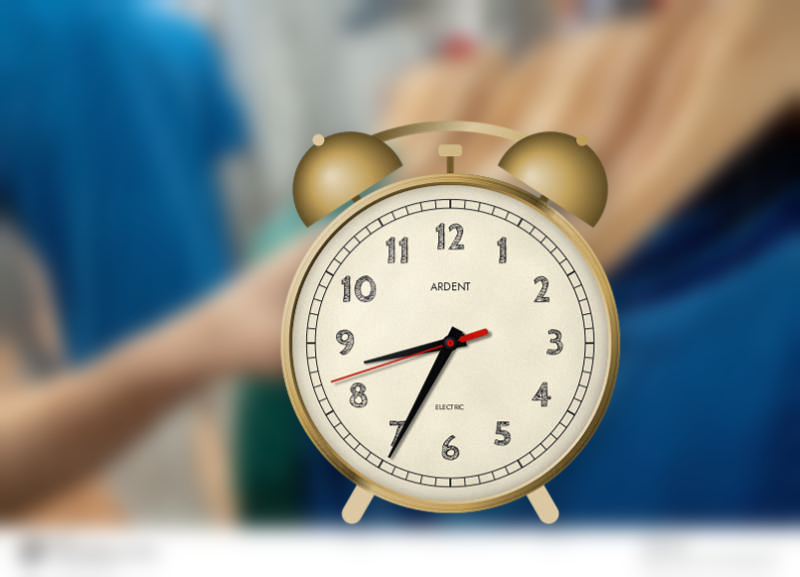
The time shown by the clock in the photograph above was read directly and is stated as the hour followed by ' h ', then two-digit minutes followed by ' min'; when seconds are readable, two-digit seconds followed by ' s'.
8 h 34 min 42 s
